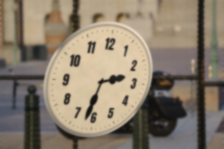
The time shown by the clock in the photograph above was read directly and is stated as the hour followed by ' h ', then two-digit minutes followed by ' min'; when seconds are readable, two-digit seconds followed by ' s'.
2 h 32 min
